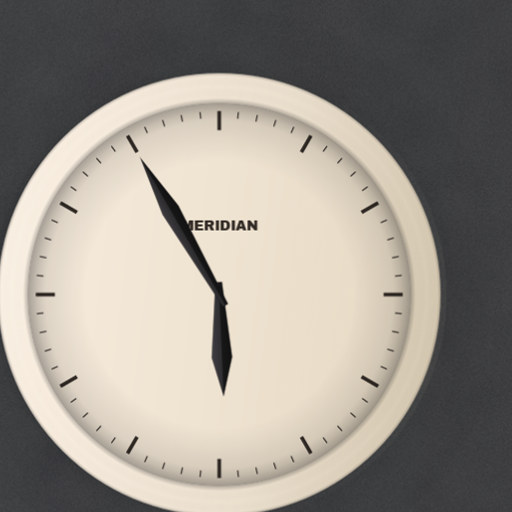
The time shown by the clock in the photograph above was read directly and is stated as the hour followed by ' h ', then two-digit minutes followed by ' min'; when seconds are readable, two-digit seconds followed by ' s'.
5 h 55 min
